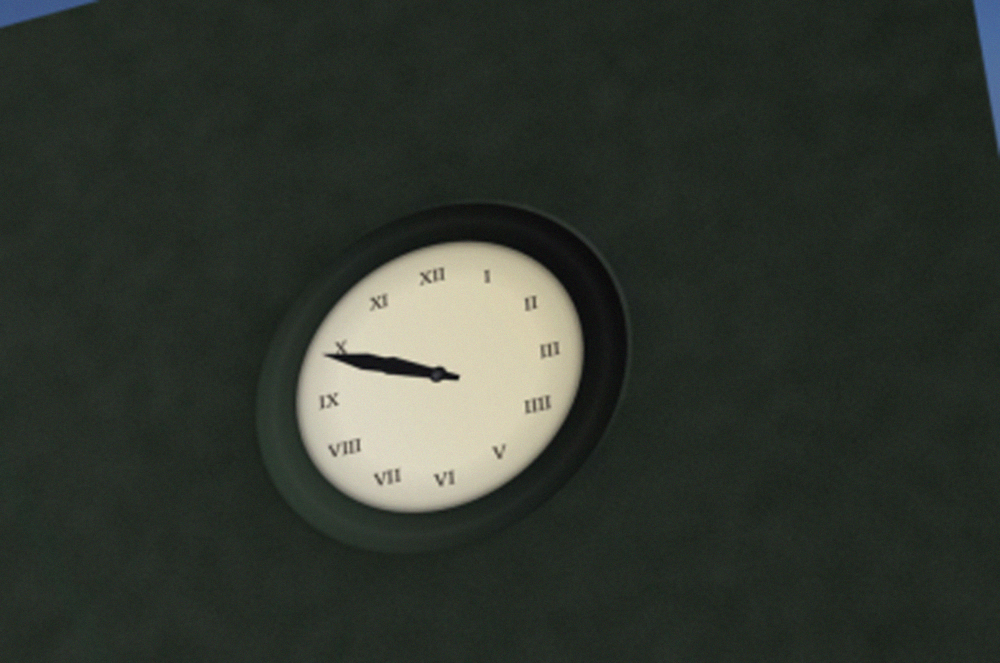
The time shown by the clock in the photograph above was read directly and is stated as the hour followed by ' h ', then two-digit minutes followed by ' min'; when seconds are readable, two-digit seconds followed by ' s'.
9 h 49 min
